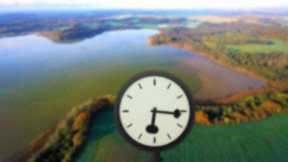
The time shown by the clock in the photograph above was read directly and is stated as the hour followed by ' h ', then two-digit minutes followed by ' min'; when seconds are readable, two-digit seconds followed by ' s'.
6 h 16 min
